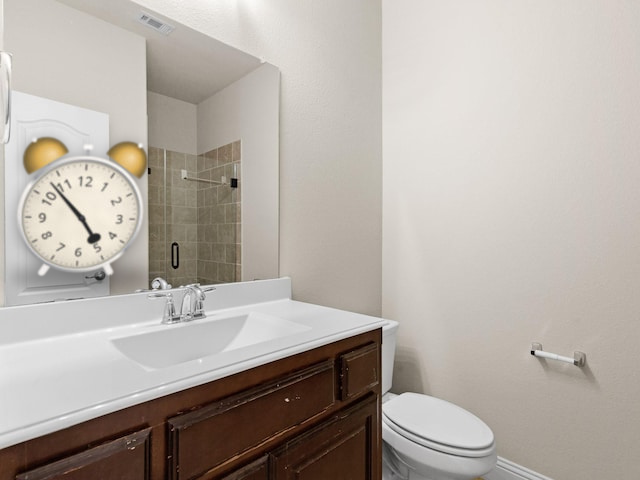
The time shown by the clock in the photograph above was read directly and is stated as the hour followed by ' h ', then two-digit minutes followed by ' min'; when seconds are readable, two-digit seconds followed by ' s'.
4 h 53 min
